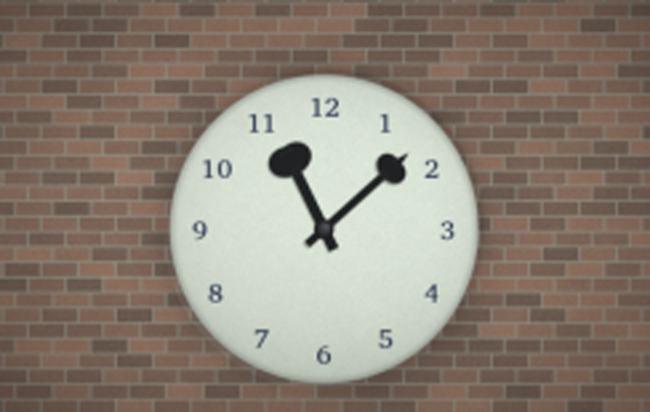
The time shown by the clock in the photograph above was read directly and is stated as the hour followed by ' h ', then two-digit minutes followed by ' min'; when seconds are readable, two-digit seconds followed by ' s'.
11 h 08 min
